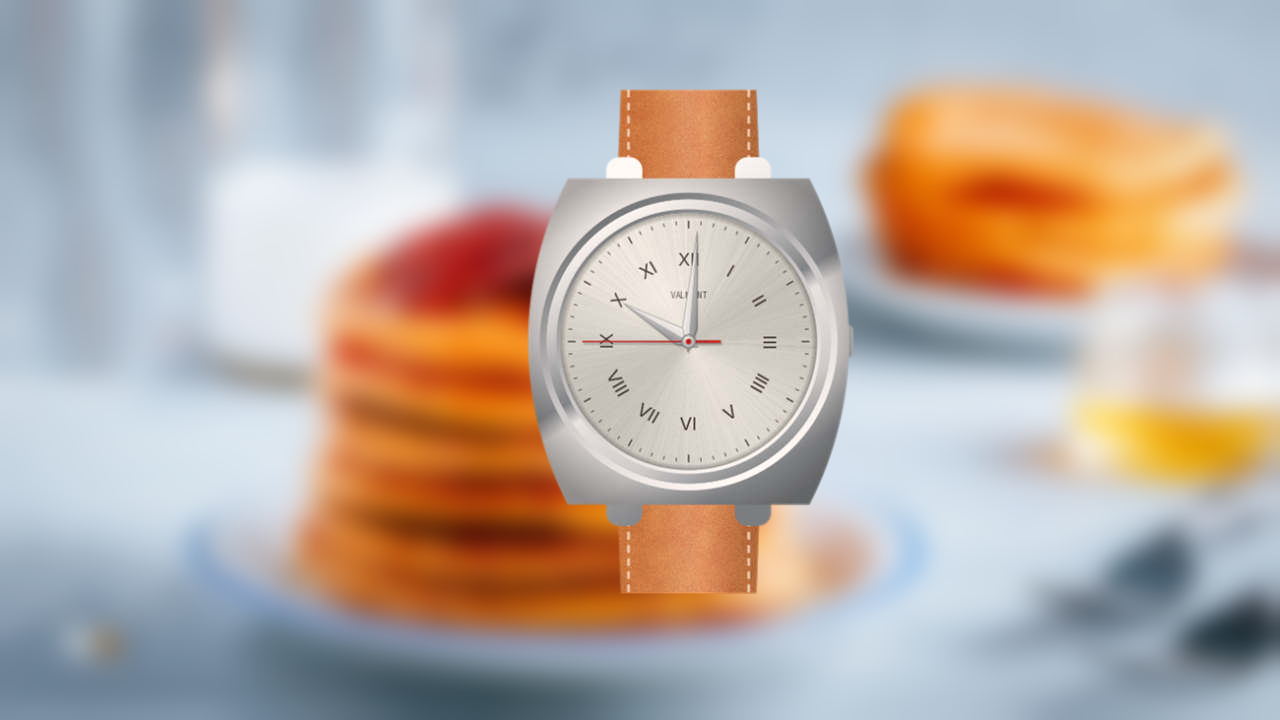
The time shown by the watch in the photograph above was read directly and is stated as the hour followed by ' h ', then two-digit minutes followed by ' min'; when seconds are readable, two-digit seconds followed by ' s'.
10 h 00 min 45 s
